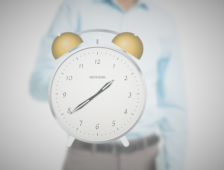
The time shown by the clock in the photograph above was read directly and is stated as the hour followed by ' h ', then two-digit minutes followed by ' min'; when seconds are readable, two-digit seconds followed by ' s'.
1 h 39 min
